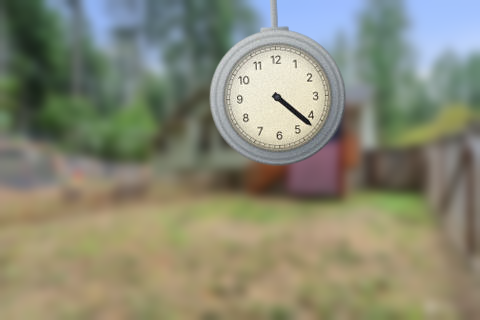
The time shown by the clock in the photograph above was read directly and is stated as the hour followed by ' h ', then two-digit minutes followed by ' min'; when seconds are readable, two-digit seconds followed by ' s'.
4 h 22 min
